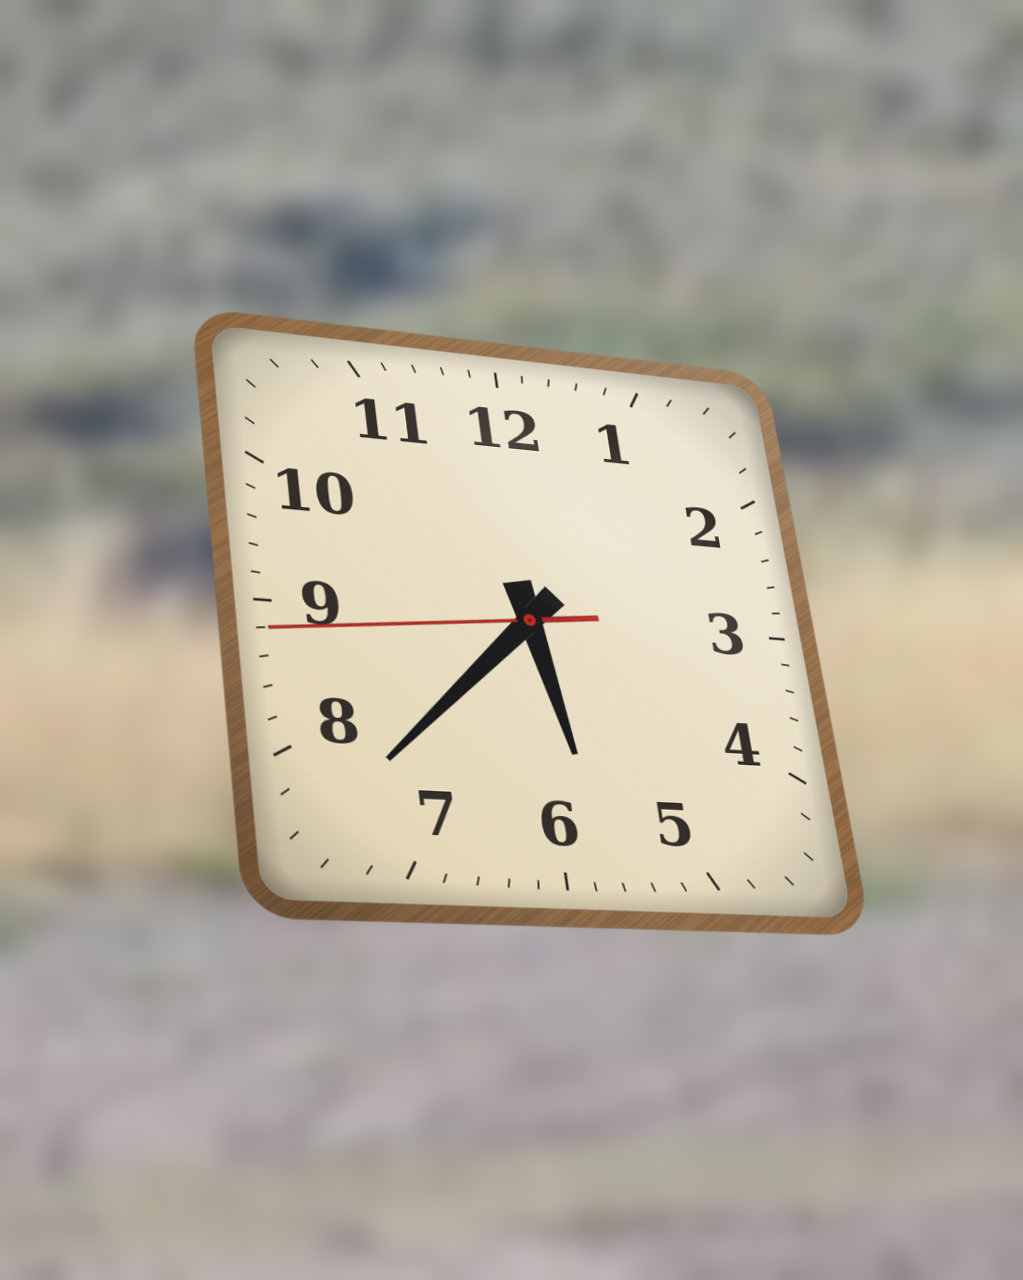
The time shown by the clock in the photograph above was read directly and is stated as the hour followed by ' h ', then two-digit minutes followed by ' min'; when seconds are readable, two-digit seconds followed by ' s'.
5 h 37 min 44 s
